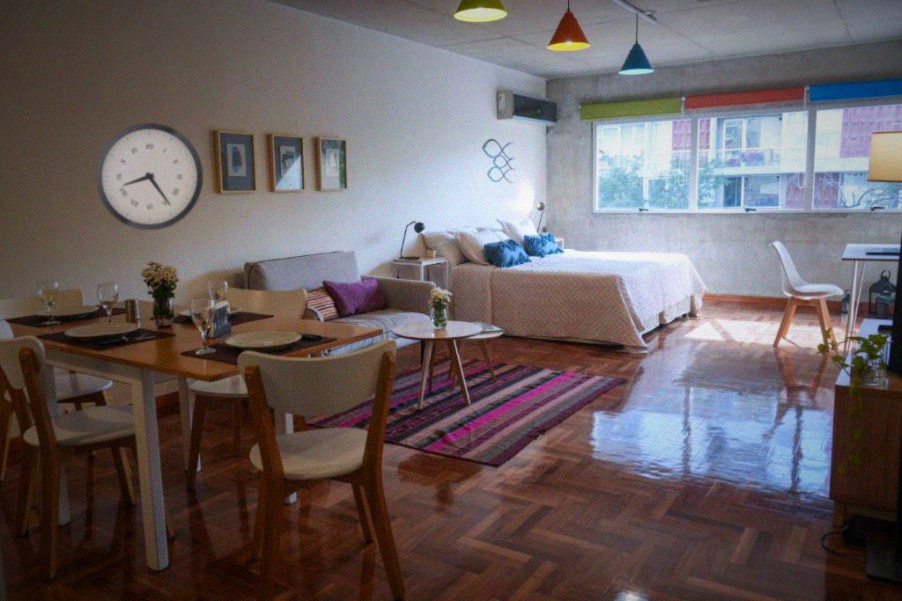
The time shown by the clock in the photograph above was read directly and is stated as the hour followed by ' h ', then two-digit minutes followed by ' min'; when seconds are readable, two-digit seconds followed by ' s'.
8 h 24 min
